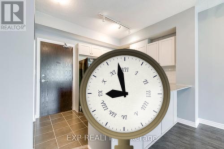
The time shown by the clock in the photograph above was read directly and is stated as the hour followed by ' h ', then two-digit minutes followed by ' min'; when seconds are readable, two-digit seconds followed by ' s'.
8 h 58 min
